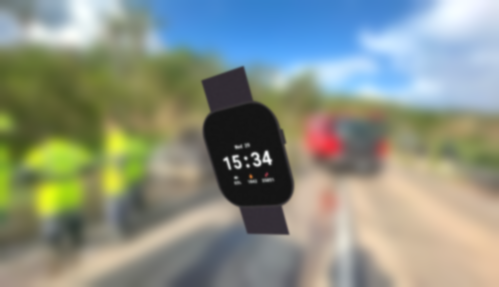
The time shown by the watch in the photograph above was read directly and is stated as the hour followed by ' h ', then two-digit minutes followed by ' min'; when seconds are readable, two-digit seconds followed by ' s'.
15 h 34 min
